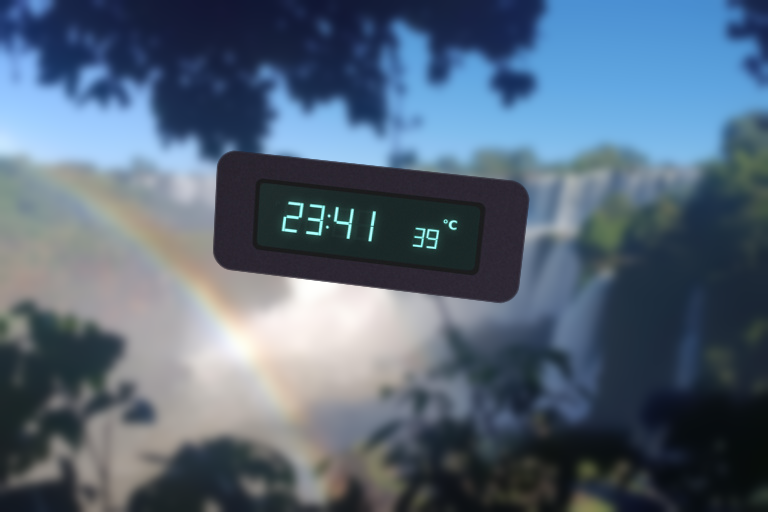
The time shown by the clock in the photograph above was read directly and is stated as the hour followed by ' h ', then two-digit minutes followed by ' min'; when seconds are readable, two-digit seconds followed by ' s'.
23 h 41 min
